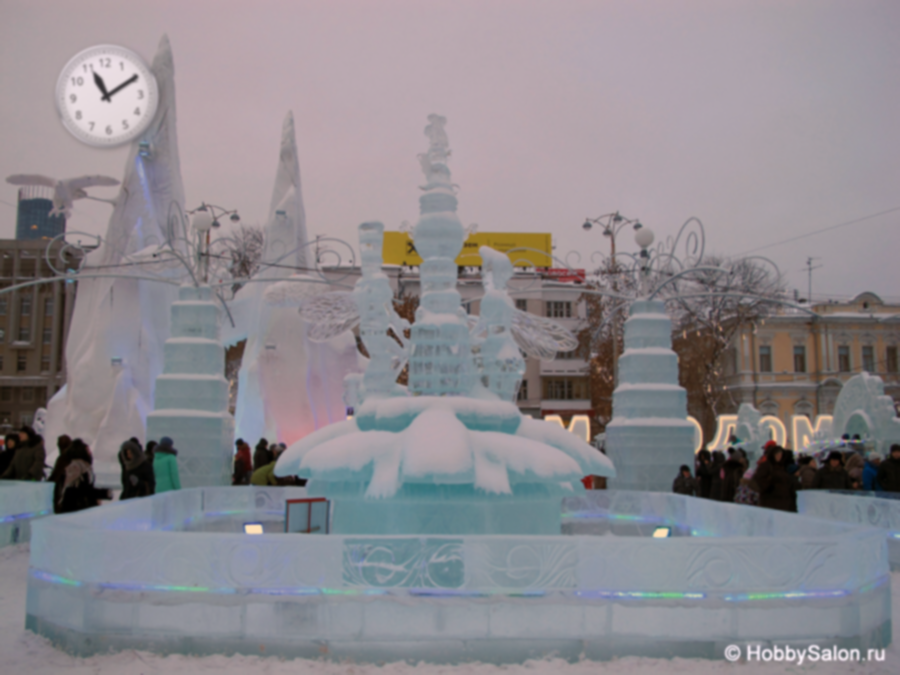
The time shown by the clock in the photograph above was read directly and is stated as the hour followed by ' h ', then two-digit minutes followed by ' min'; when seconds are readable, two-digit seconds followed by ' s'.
11 h 10 min
